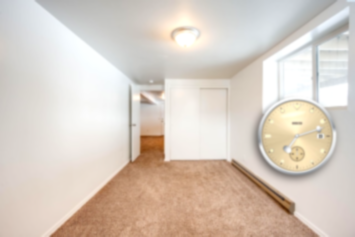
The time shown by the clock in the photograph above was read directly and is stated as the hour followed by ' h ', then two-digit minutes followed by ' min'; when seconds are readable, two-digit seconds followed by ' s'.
7 h 12 min
